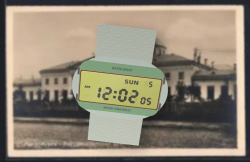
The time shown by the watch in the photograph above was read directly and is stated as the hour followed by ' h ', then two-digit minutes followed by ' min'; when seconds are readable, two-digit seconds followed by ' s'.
12 h 02 min 05 s
